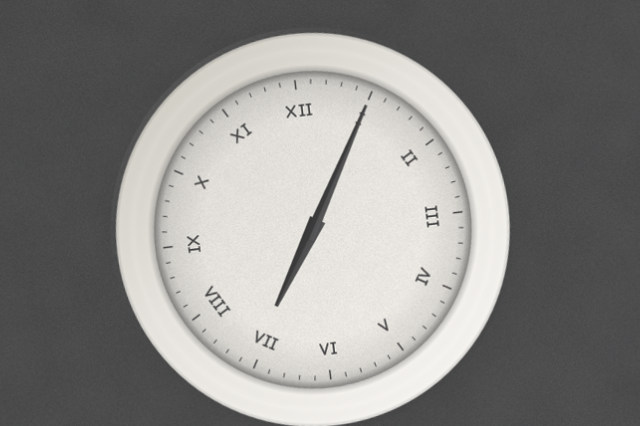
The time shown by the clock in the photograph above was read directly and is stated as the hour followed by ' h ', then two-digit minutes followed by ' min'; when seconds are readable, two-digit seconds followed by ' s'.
7 h 05 min
